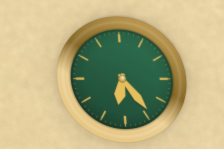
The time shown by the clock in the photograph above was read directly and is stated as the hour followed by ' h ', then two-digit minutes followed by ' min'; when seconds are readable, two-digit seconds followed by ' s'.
6 h 24 min
